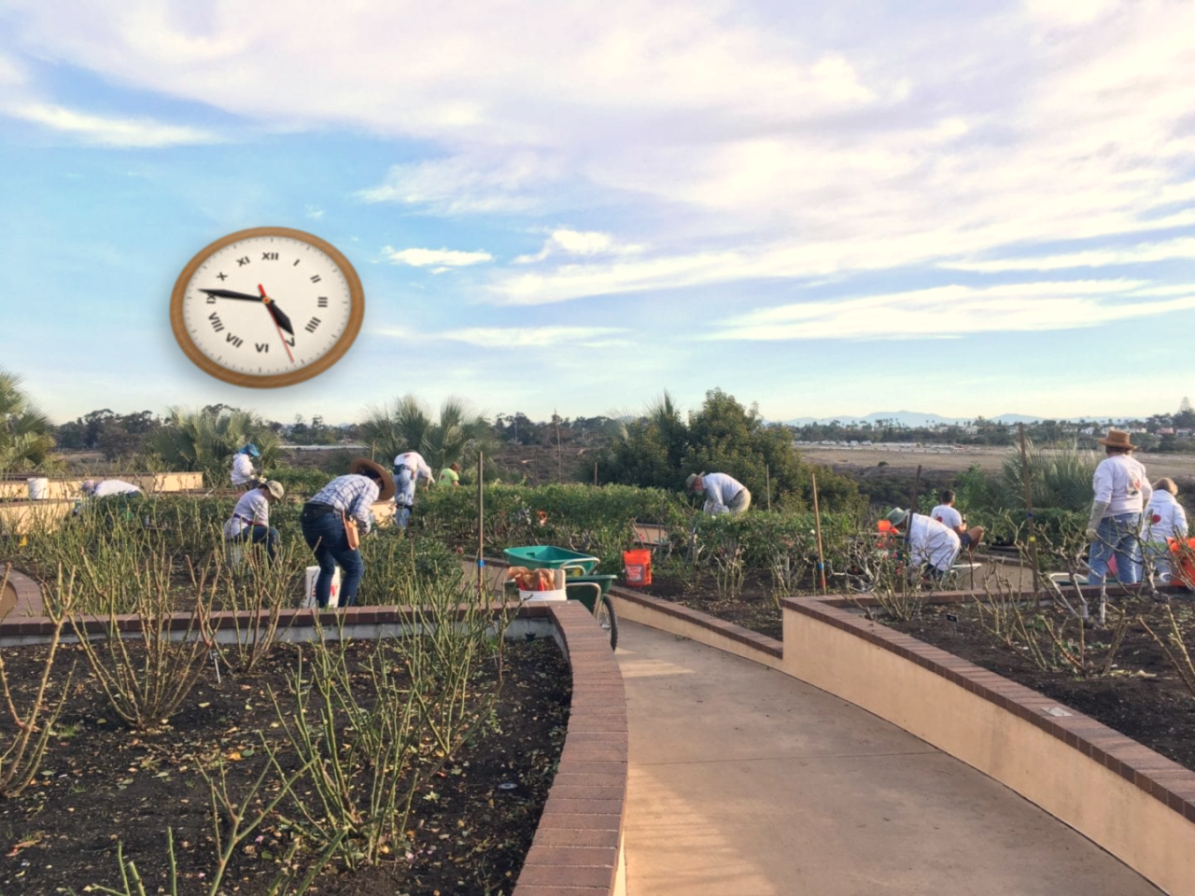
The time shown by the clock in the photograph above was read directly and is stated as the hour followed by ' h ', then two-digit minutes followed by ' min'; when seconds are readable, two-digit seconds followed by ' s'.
4 h 46 min 26 s
